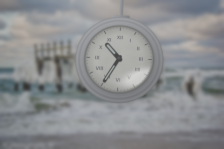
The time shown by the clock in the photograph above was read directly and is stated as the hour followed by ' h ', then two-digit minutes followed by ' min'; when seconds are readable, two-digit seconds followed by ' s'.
10 h 35 min
